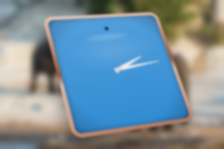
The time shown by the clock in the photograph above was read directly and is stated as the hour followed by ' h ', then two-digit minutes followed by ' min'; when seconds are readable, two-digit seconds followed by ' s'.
2 h 14 min
